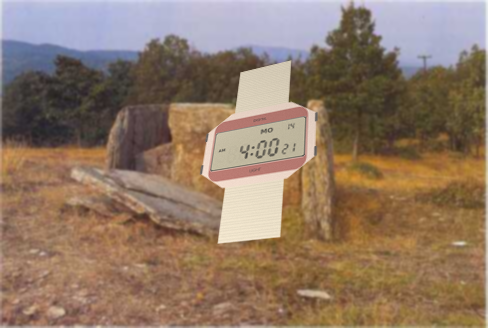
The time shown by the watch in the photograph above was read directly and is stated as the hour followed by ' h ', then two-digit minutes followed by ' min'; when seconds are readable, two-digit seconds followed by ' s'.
4 h 00 min 21 s
